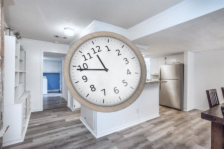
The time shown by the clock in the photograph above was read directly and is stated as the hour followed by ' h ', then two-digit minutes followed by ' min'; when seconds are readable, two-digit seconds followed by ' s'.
11 h 49 min
